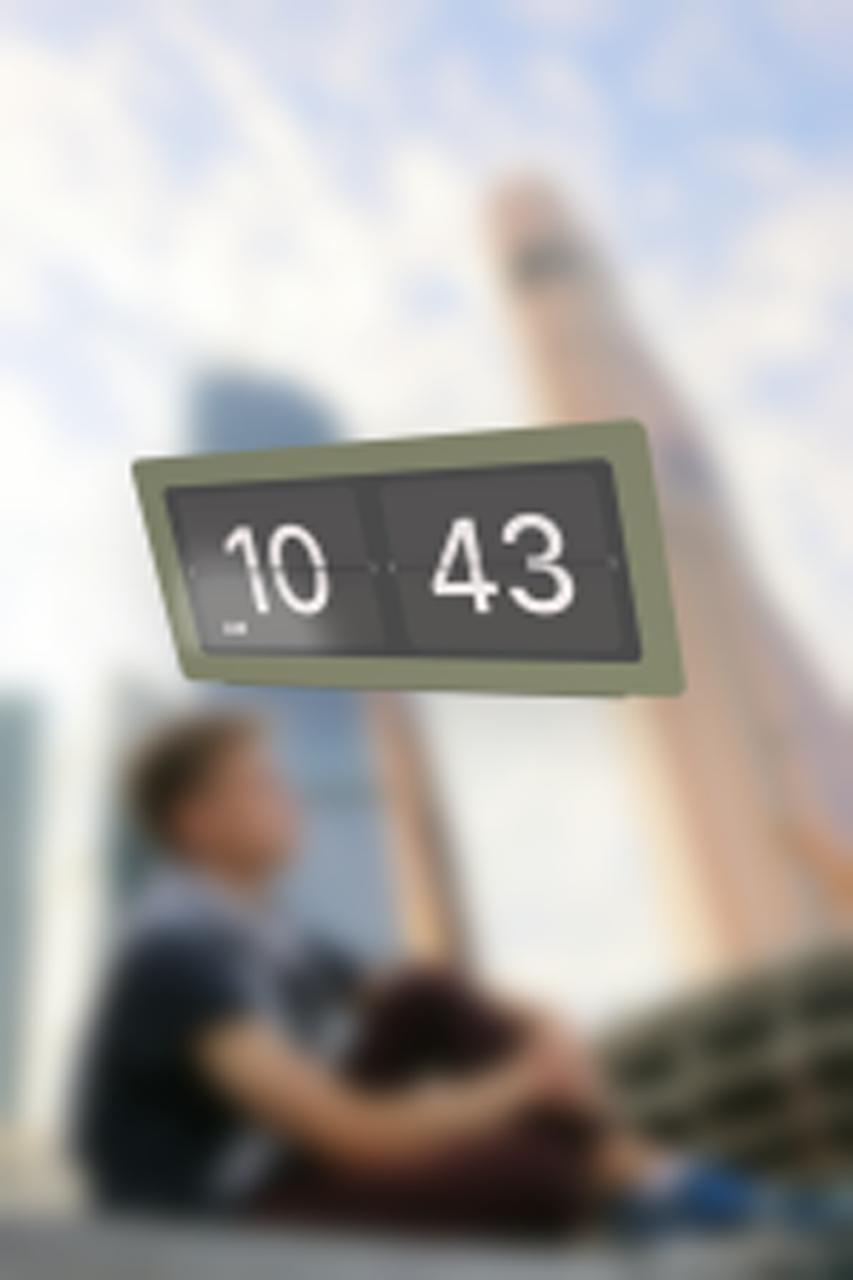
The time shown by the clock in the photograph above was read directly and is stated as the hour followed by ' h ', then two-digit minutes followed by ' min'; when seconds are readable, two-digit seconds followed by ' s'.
10 h 43 min
